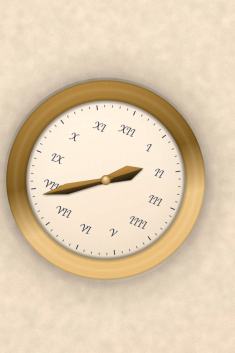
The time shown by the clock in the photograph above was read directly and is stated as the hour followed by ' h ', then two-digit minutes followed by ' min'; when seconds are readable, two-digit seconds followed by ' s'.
1 h 39 min
